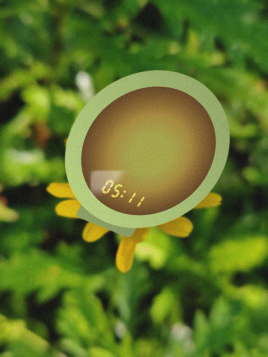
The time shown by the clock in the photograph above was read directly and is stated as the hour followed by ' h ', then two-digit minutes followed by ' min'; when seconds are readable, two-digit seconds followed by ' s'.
5 h 11 min
